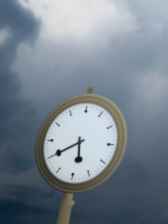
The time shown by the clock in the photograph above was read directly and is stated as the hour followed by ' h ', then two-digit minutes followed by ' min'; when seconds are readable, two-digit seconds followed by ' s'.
5 h 40 min
